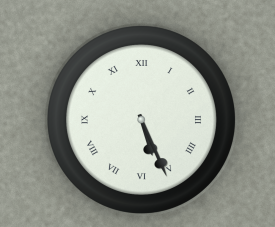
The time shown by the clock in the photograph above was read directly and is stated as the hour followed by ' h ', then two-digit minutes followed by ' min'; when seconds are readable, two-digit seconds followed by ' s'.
5 h 26 min
